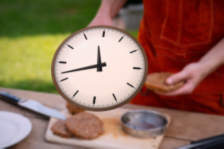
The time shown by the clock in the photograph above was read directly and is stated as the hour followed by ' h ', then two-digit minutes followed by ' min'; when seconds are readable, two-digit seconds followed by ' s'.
11 h 42 min
